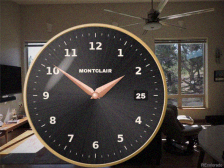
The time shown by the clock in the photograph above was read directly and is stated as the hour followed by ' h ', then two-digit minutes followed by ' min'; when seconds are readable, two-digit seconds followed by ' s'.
1 h 51 min
